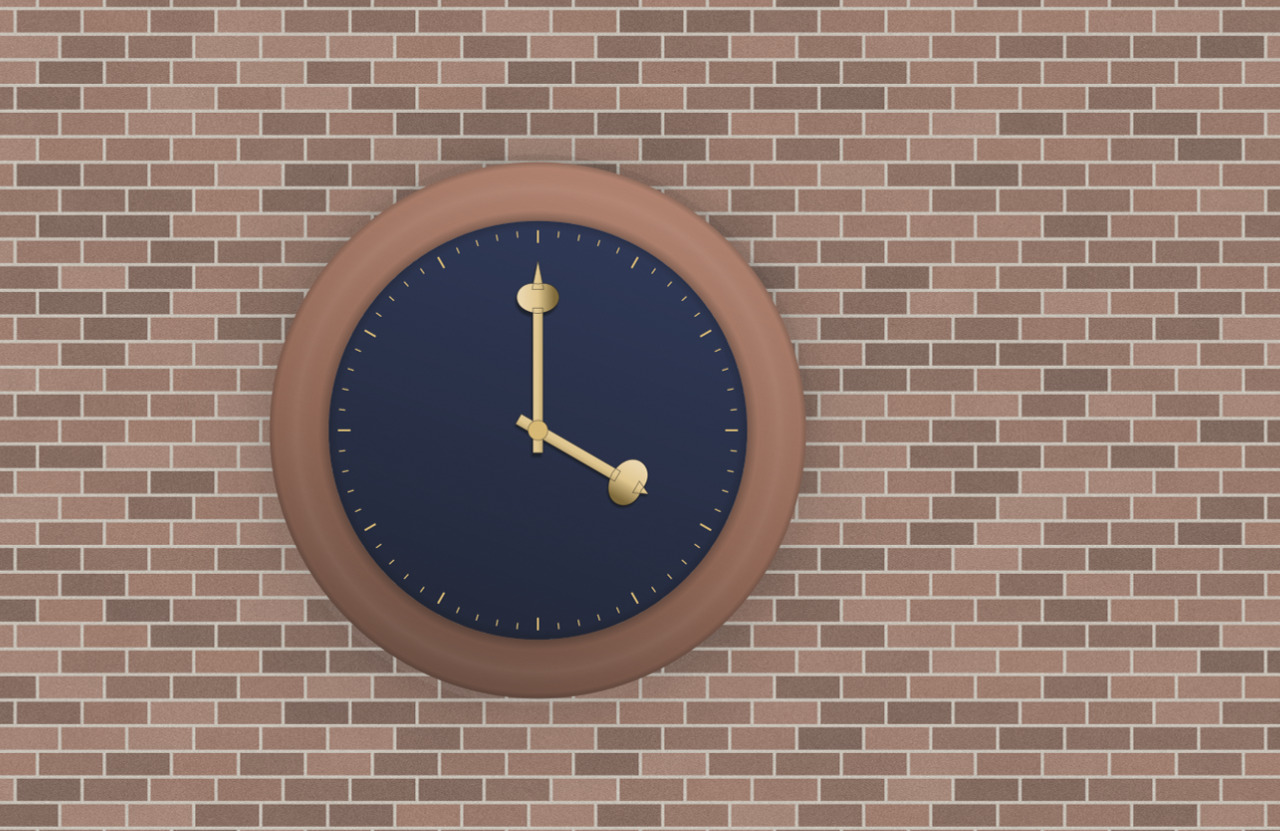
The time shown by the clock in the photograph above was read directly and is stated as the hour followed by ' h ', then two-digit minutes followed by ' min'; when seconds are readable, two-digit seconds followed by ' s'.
4 h 00 min
